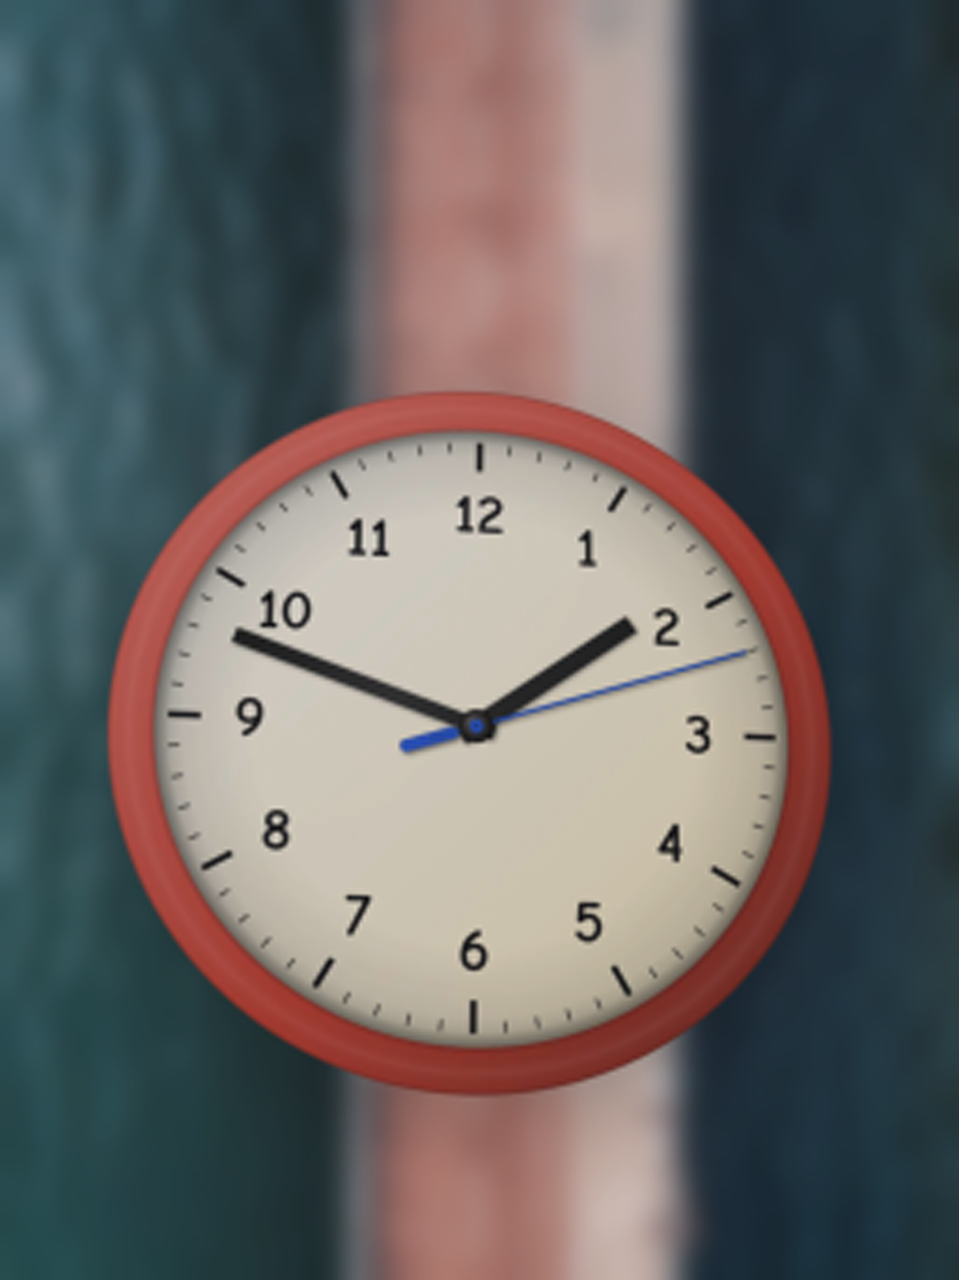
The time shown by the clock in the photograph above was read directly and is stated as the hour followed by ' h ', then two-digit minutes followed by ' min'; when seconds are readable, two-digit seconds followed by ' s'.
1 h 48 min 12 s
